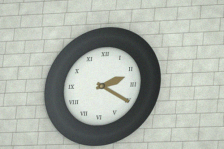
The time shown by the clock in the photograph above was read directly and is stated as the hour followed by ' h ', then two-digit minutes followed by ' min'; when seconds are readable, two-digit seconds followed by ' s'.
2 h 20 min
